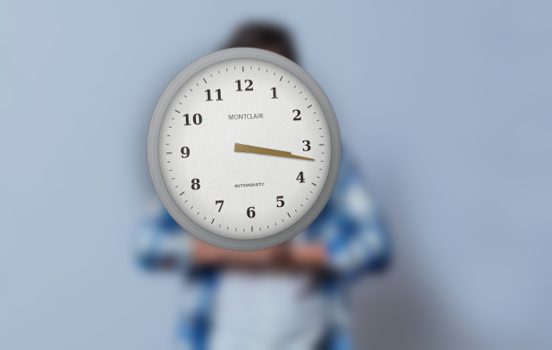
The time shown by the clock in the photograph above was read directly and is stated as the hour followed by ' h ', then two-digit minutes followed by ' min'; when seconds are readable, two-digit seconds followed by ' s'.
3 h 17 min
